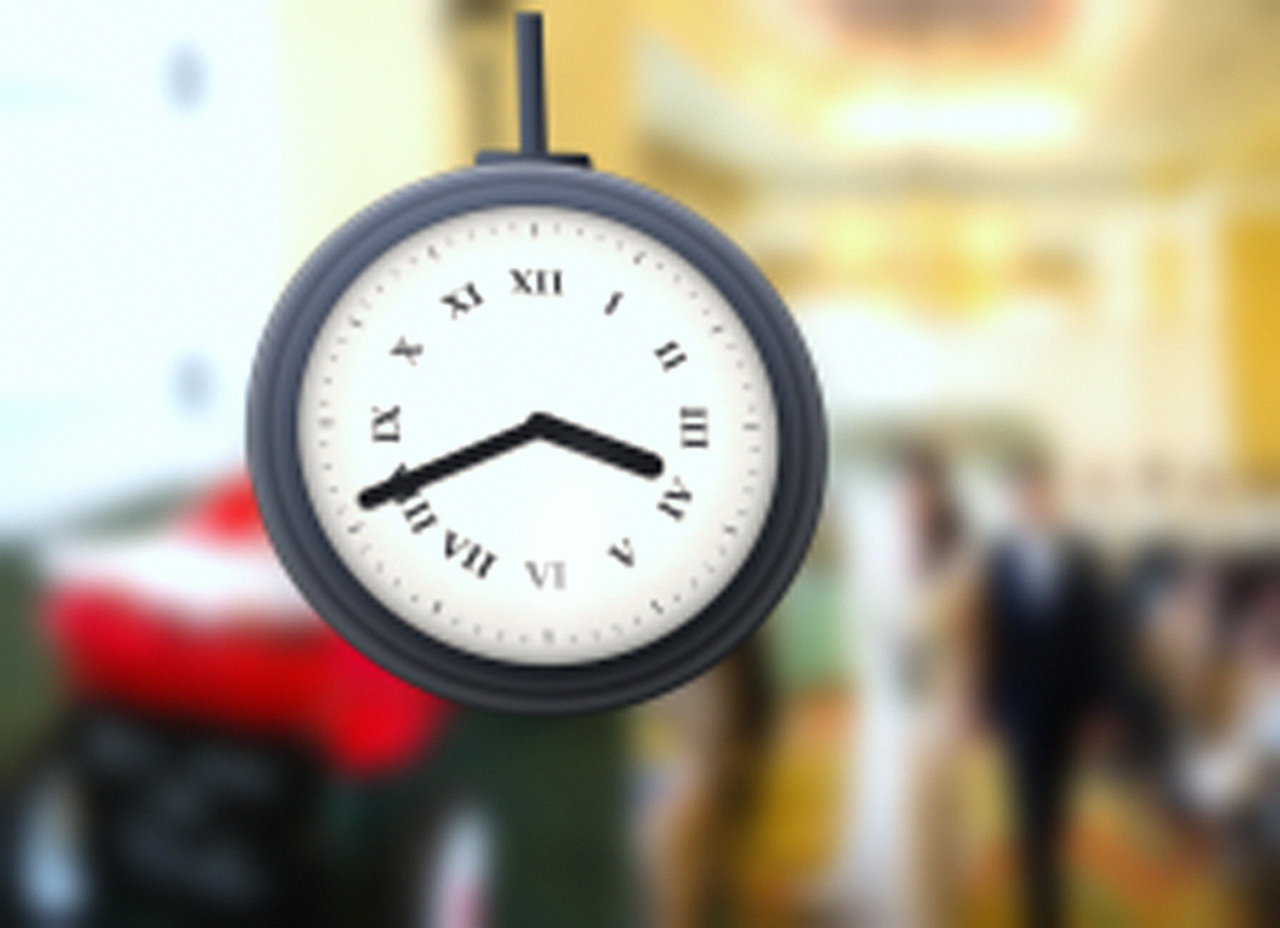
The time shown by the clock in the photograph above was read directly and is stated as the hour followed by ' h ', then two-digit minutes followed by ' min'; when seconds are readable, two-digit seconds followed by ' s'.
3 h 41 min
